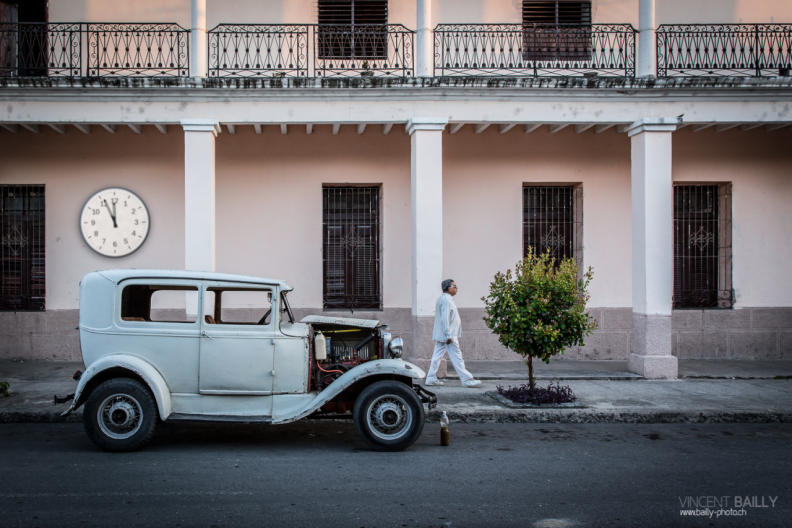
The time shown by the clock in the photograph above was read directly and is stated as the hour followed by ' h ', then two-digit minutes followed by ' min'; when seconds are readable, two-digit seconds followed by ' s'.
11 h 56 min
